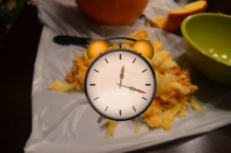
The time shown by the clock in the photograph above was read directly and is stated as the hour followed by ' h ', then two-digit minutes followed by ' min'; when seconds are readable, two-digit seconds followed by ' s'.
12 h 18 min
